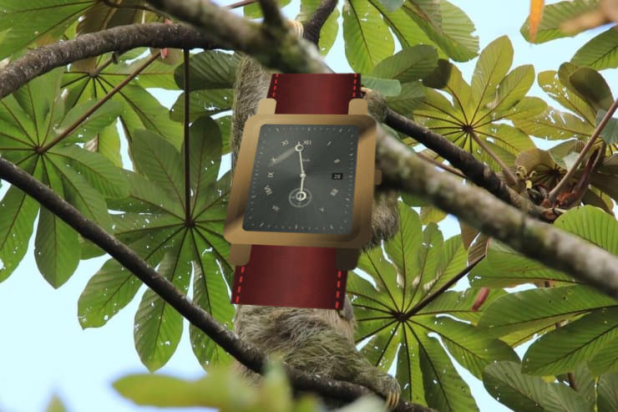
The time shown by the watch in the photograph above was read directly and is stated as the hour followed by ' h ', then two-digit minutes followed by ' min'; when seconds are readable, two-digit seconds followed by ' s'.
5 h 58 min
